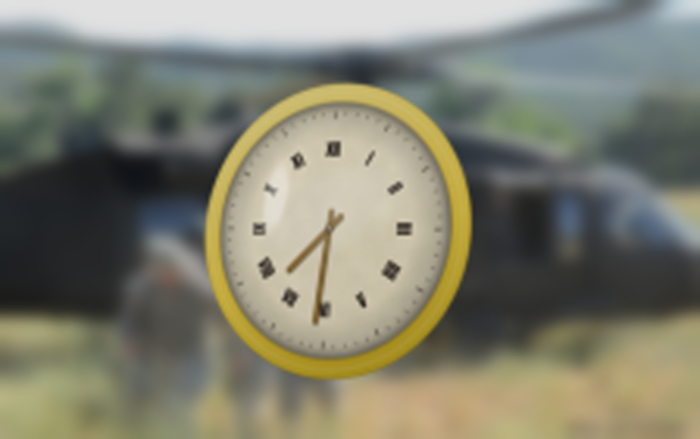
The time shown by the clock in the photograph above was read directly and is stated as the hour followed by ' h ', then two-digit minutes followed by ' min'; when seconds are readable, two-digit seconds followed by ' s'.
7 h 31 min
